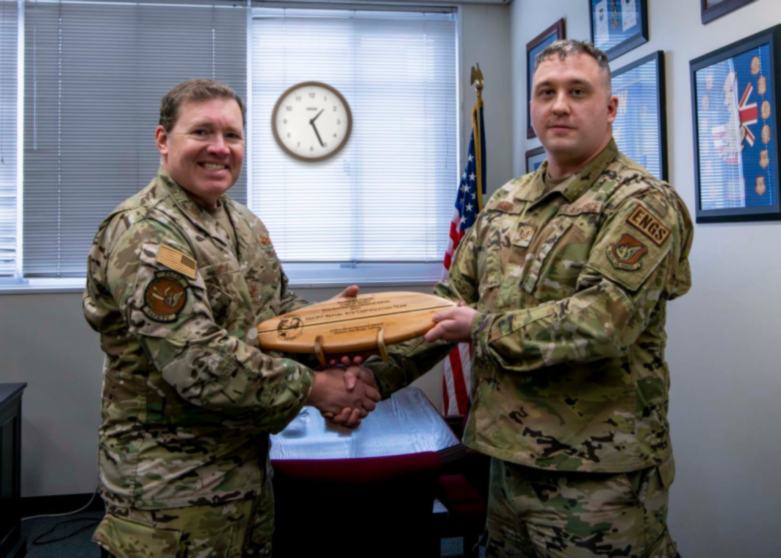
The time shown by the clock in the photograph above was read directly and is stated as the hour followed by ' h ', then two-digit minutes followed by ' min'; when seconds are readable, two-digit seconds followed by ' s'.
1 h 26 min
